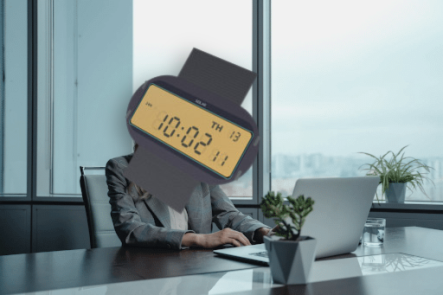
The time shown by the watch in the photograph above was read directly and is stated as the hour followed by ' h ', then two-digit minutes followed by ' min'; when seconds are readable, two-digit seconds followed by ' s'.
10 h 02 min 11 s
